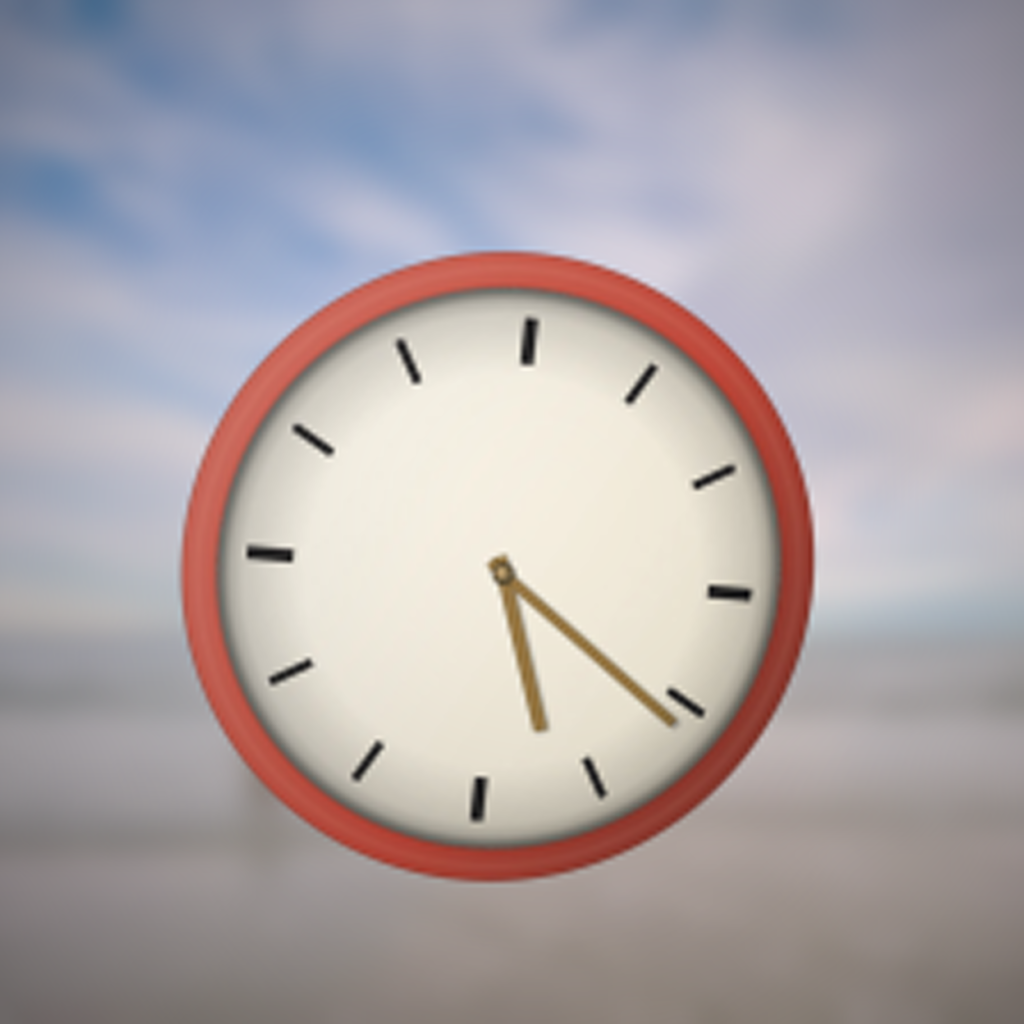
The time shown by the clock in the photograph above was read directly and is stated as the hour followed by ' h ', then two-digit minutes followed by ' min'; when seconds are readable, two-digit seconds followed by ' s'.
5 h 21 min
